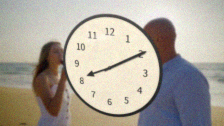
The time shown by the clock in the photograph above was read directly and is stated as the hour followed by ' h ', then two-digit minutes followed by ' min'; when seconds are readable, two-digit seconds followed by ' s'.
8 h 10 min
